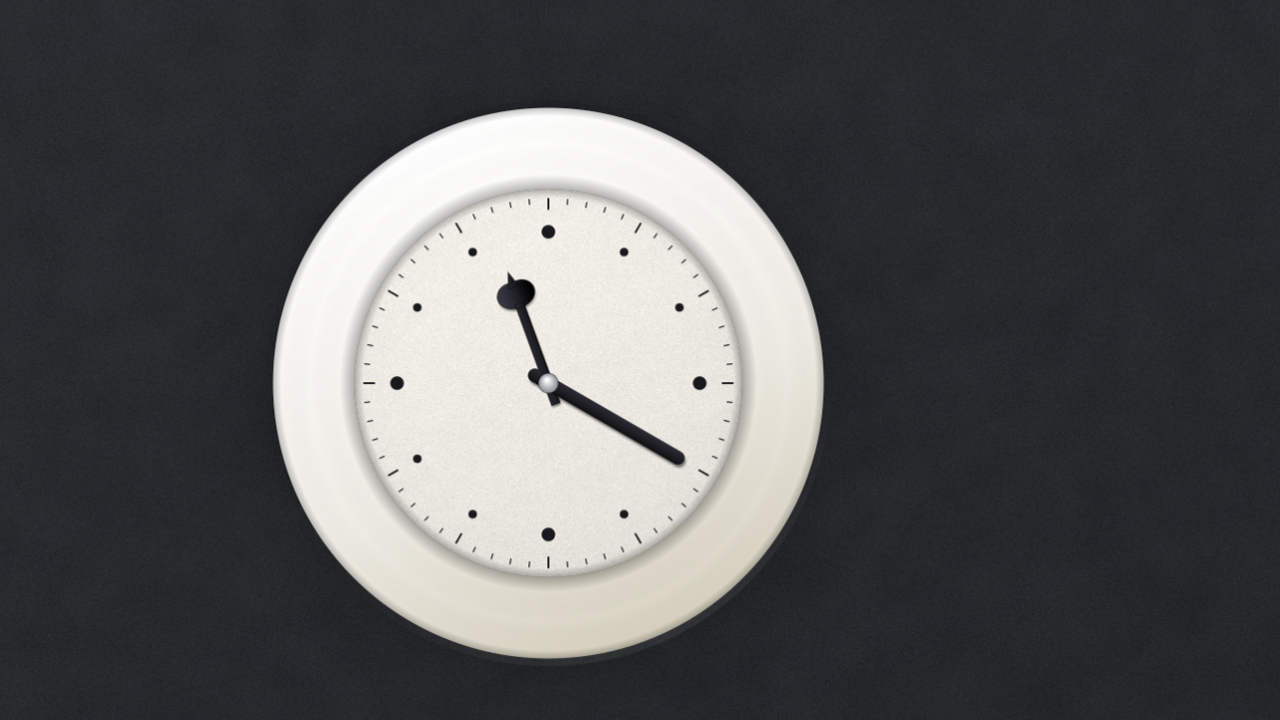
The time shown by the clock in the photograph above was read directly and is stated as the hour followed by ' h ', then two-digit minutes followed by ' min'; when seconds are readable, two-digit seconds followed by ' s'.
11 h 20 min
